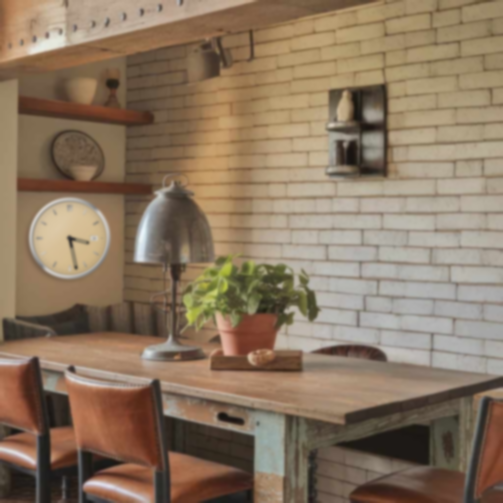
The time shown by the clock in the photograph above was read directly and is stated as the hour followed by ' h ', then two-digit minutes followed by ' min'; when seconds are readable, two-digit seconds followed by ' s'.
3 h 28 min
